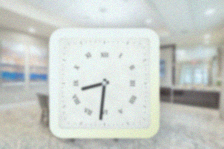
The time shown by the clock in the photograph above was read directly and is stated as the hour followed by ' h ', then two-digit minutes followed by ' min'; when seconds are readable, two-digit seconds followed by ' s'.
8 h 31 min
